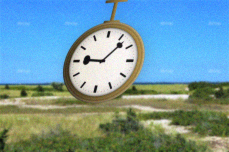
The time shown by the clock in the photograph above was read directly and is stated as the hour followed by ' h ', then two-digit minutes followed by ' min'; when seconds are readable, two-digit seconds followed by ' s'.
9 h 07 min
